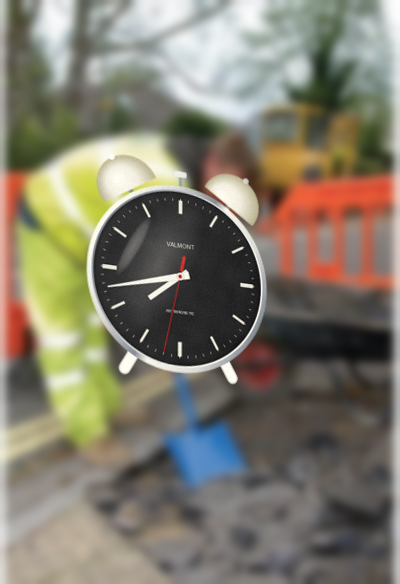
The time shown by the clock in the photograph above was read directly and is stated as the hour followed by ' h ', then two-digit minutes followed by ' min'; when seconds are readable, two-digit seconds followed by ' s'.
7 h 42 min 32 s
